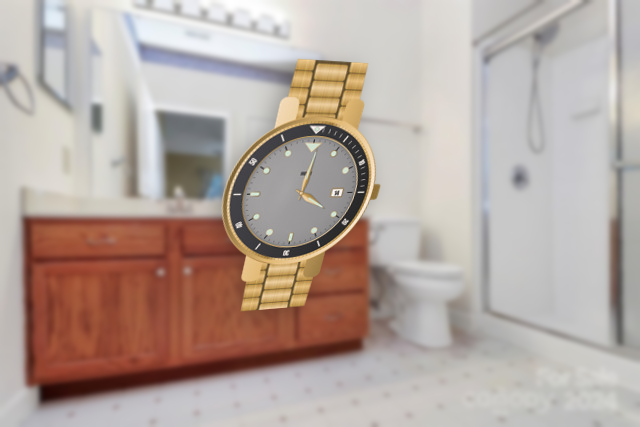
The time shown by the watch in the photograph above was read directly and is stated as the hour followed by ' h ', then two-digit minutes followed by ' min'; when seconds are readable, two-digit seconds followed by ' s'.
4 h 01 min
